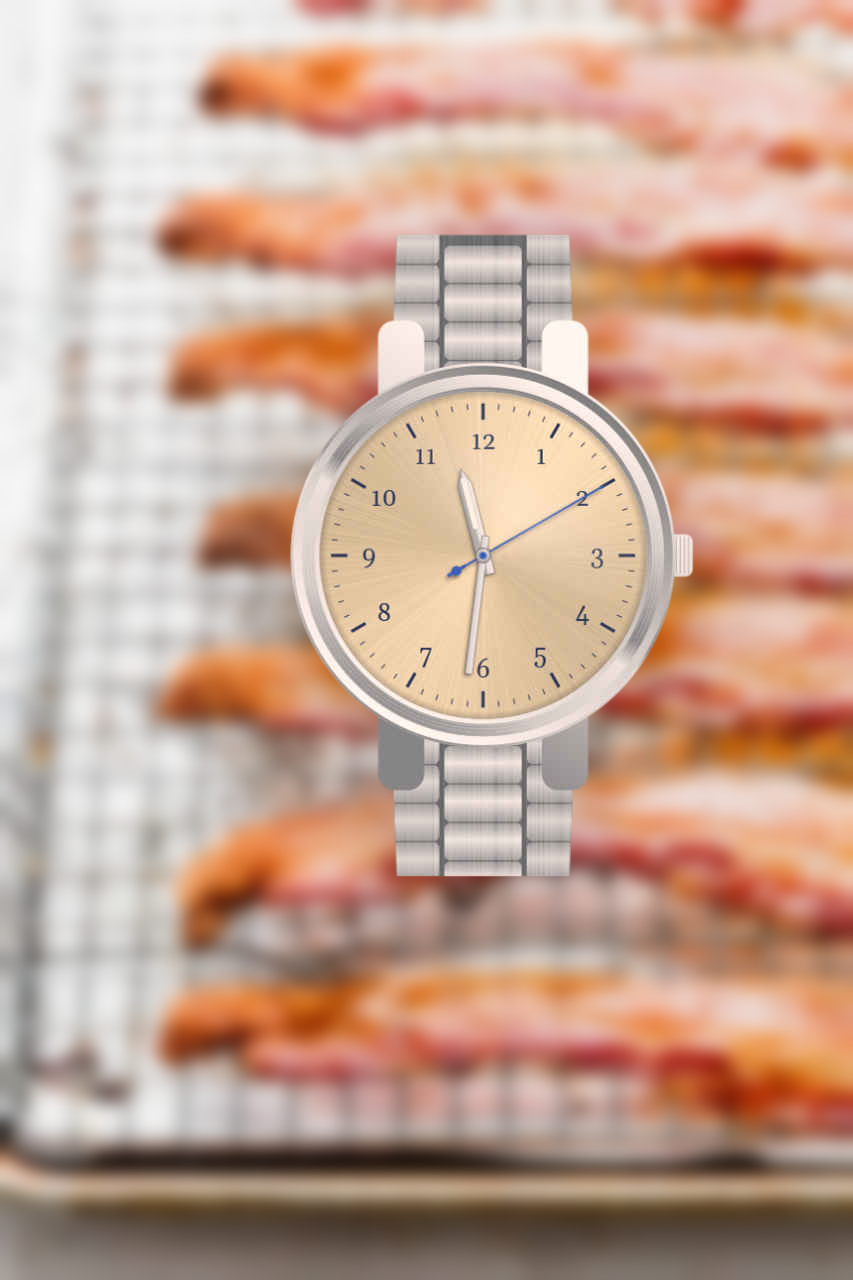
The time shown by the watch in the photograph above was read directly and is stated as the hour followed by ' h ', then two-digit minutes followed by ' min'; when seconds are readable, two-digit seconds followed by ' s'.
11 h 31 min 10 s
